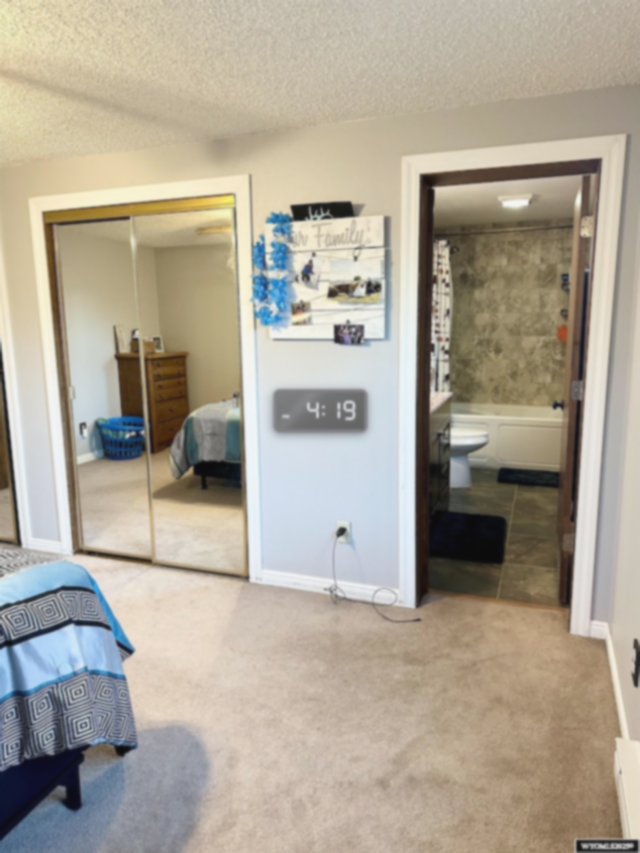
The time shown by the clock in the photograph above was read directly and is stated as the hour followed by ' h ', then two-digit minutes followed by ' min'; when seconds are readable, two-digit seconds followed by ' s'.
4 h 19 min
